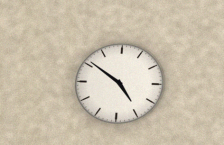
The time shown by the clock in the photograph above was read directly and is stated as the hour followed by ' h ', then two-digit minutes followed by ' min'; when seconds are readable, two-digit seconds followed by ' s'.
4 h 51 min
